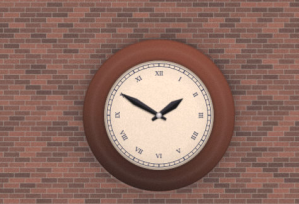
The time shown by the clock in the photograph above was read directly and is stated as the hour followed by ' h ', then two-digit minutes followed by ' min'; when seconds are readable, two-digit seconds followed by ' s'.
1 h 50 min
